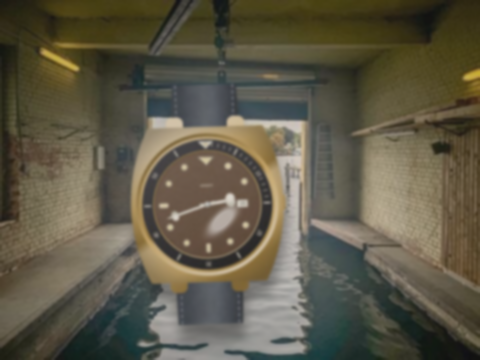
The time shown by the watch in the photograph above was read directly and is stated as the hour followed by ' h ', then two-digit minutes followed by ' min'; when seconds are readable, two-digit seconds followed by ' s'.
2 h 42 min
